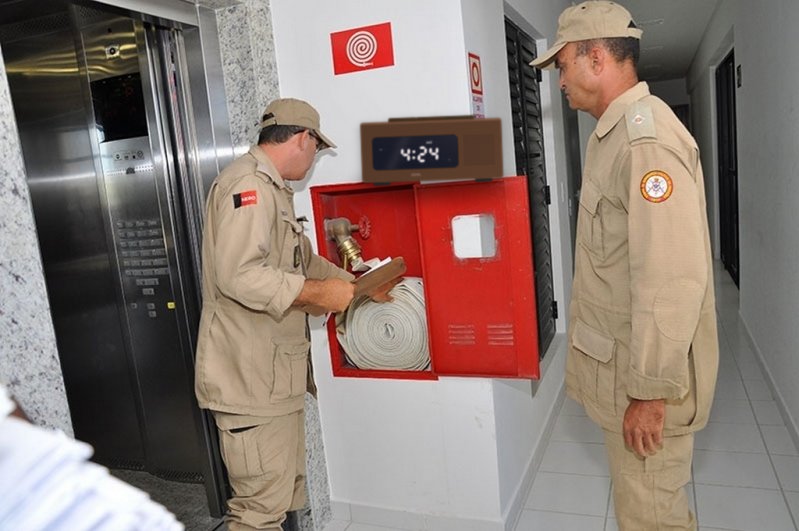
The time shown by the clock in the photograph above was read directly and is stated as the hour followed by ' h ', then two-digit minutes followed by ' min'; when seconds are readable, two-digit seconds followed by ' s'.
4 h 24 min
